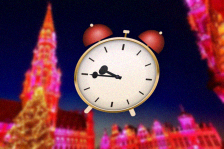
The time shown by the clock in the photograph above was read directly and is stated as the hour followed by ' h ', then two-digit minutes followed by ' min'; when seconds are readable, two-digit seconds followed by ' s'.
9 h 45 min
